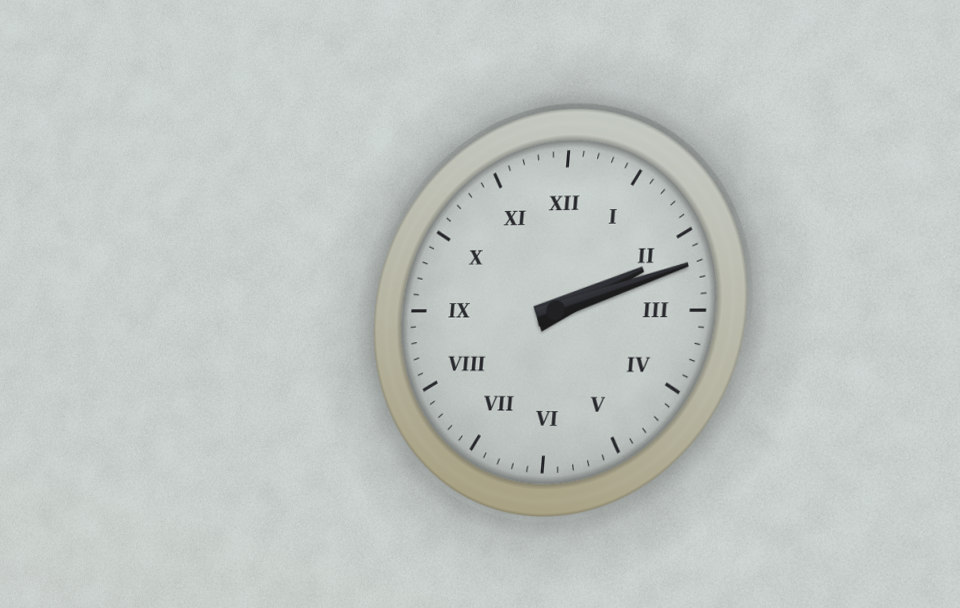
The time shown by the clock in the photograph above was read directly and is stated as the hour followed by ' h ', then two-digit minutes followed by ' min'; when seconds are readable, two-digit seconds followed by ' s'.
2 h 12 min
